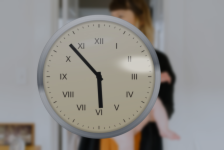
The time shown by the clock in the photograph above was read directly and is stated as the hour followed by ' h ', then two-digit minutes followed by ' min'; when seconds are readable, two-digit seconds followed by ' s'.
5 h 53 min
